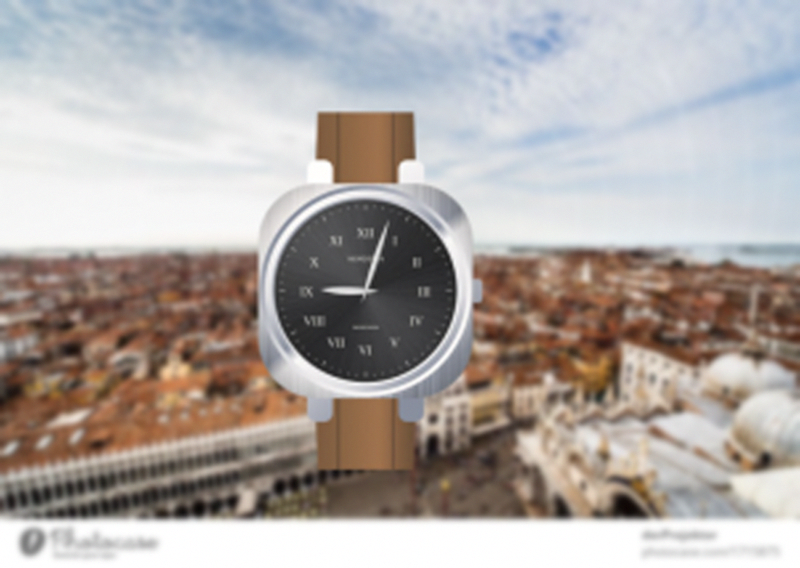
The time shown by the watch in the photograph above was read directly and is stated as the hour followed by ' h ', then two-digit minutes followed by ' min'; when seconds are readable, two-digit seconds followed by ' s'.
9 h 03 min
